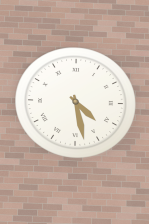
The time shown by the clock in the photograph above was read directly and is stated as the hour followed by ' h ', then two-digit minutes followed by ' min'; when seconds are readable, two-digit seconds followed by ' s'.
4 h 28 min
